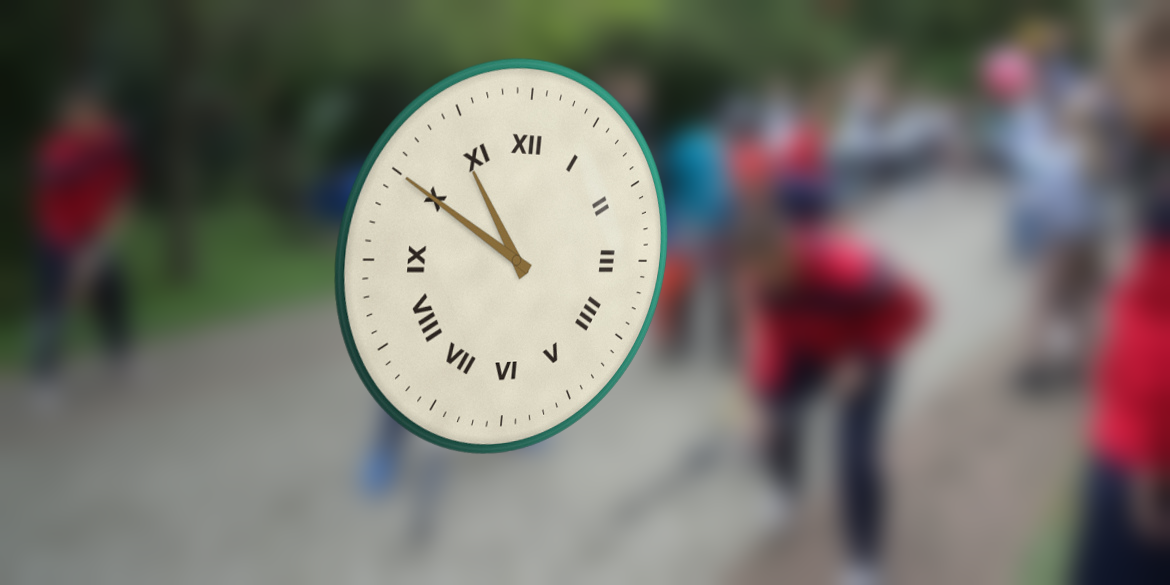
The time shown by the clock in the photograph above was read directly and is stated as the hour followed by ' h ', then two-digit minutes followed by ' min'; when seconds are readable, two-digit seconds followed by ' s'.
10 h 50 min
